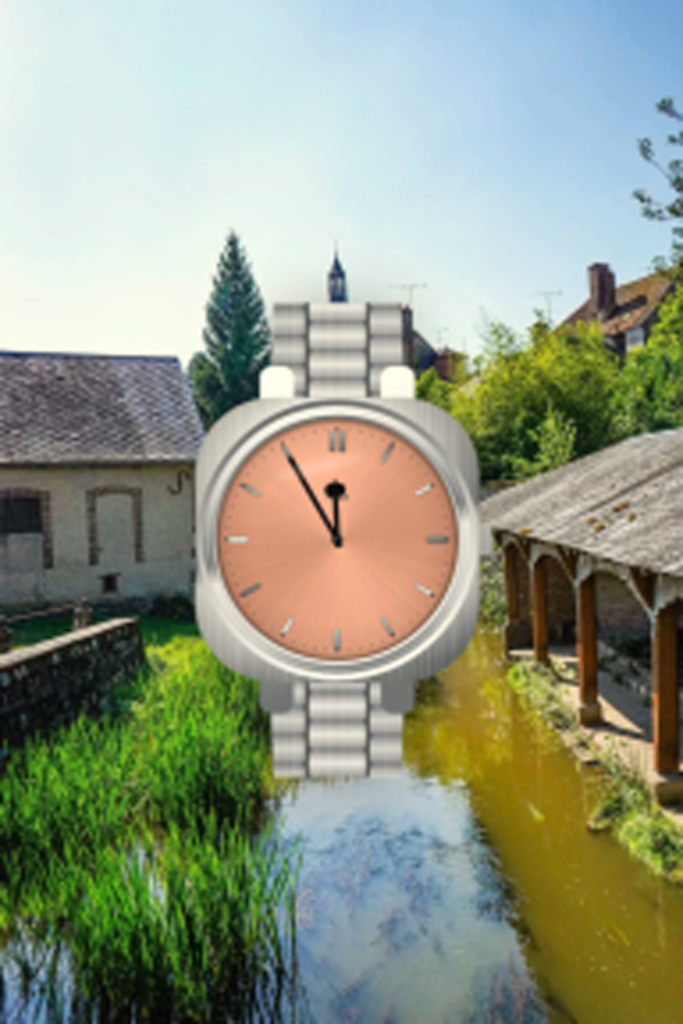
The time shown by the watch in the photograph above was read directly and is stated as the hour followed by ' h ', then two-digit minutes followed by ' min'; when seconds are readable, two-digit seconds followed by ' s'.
11 h 55 min
